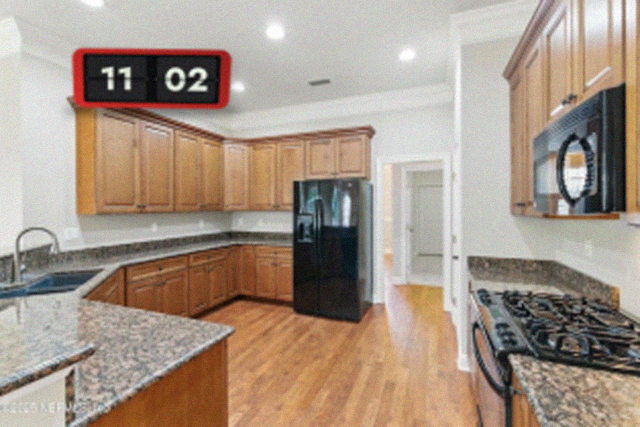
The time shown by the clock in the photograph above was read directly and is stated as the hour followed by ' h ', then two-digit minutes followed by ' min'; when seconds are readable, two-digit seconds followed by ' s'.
11 h 02 min
